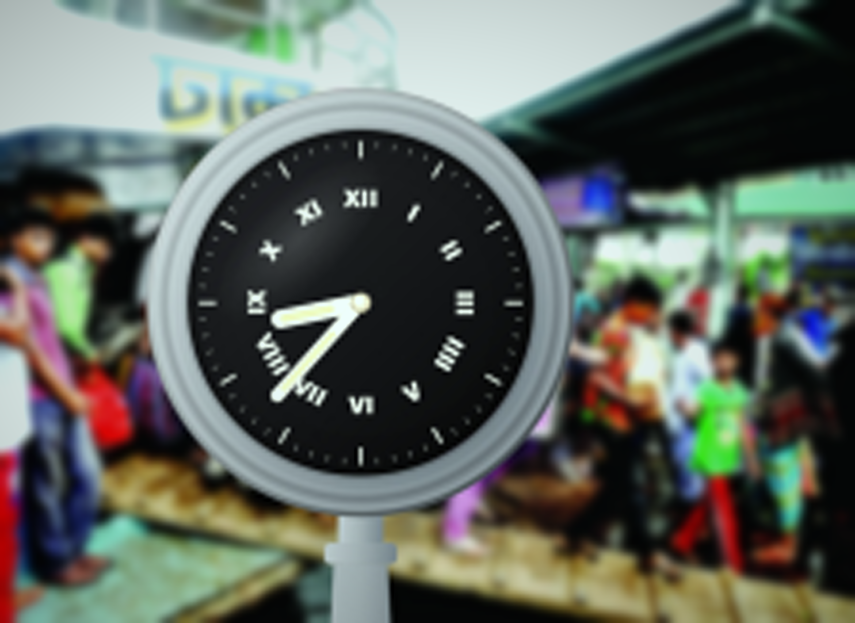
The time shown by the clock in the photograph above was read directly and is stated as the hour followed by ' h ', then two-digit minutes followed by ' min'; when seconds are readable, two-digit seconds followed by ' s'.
8 h 37 min
